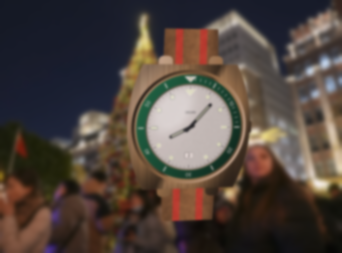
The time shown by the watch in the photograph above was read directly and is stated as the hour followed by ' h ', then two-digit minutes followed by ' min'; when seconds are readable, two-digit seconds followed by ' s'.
8 h 07 min
